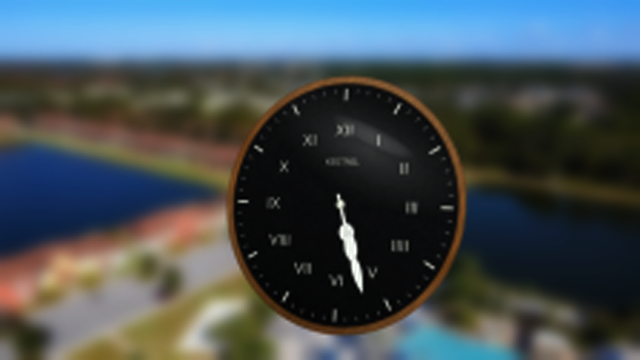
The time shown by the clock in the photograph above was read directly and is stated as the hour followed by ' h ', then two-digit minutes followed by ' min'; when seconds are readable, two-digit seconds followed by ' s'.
5 h 27 min
